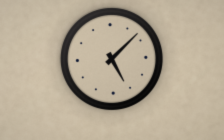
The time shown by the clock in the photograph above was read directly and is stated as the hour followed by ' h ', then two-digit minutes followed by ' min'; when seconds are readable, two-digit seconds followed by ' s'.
5 h 08 min
